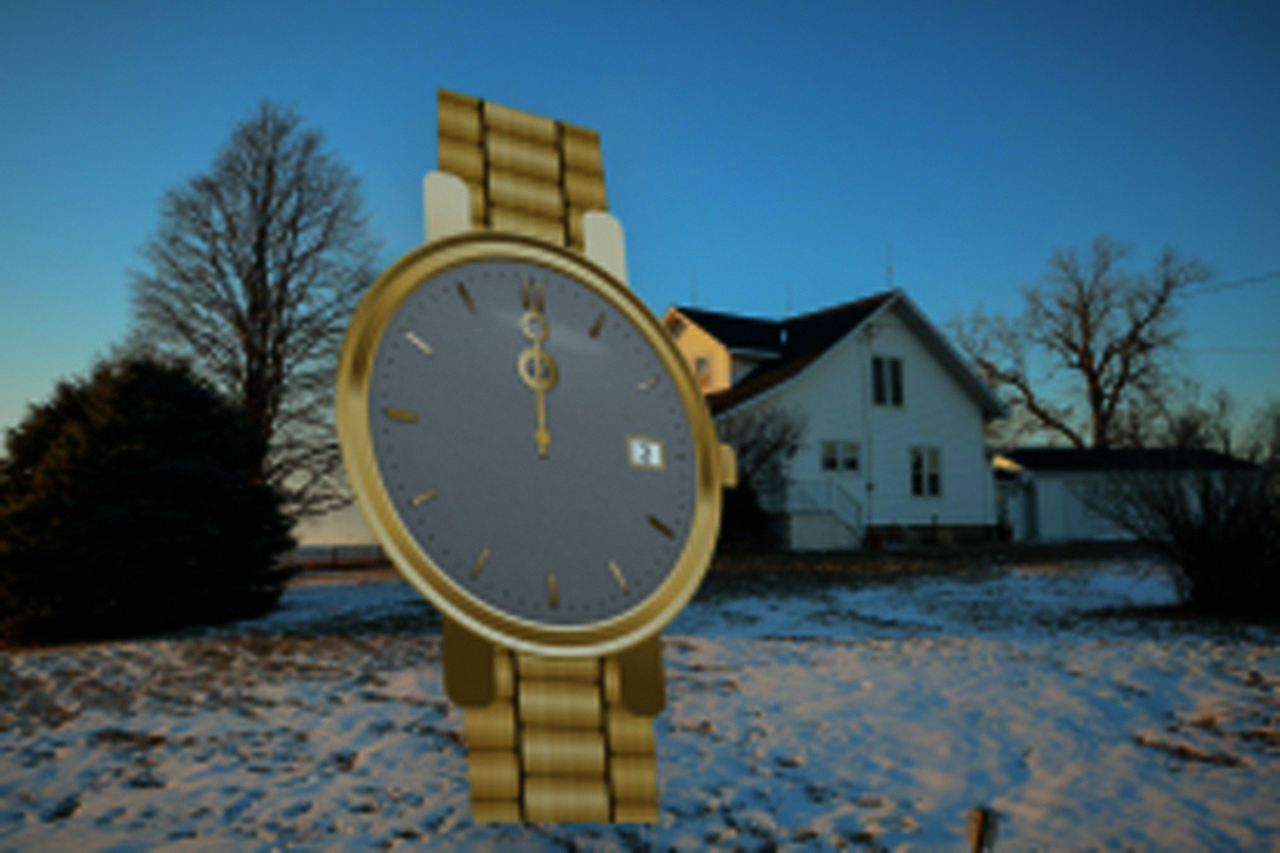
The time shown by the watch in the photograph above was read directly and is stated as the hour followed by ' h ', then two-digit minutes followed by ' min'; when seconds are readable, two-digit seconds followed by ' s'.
12 h 00 min
